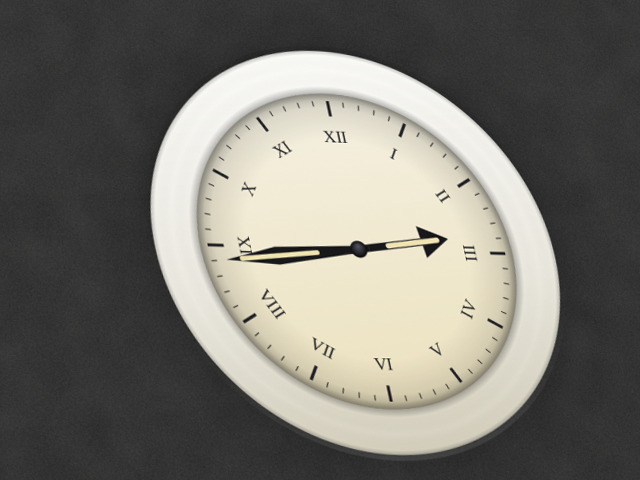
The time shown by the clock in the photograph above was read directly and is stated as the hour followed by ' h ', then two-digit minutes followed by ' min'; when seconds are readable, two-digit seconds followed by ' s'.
2 h 44 min
